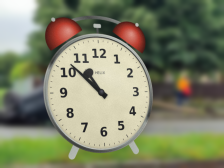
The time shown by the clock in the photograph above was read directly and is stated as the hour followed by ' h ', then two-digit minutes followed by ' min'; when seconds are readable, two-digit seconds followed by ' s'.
10 h 52 min
